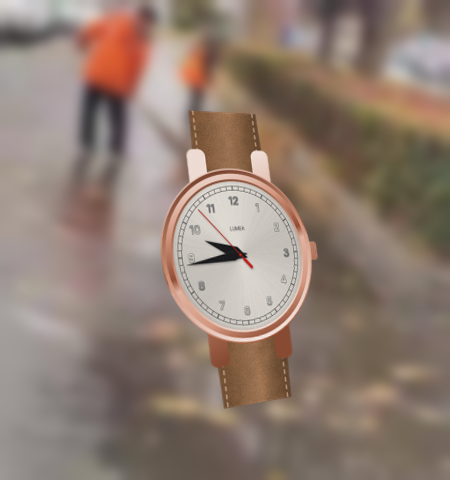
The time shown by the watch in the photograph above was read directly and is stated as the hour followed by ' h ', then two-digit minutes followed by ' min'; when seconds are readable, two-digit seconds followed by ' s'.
9 h 43 min 53 s
